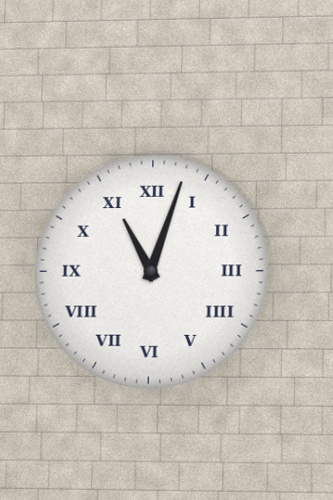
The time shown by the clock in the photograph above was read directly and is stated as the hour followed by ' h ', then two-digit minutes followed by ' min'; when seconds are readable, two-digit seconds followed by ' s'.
11 h 03 min
